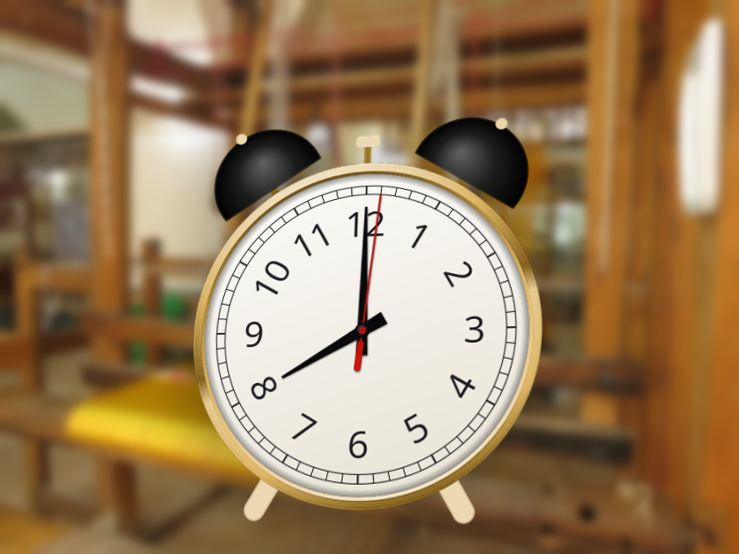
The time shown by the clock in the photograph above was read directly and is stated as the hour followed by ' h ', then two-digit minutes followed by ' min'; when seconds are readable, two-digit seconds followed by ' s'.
8 h 00 min 01 s
